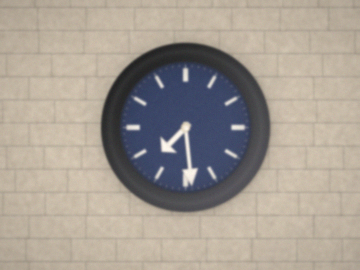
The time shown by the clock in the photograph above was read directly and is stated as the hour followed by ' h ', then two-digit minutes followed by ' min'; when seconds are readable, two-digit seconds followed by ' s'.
7 h 29 min
